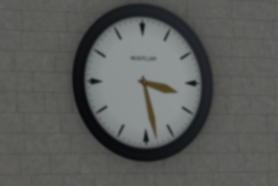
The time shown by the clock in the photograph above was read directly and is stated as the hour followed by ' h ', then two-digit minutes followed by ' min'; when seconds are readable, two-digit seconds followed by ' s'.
3 h 28 min
